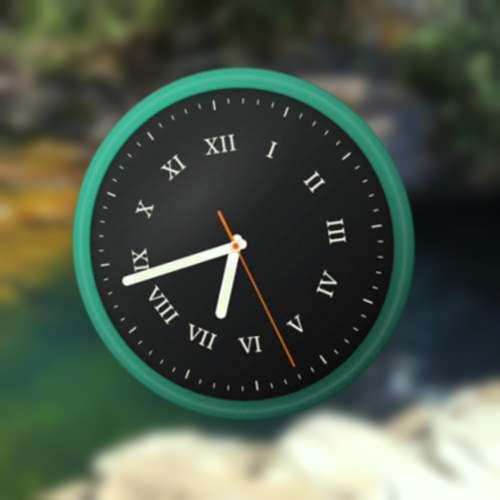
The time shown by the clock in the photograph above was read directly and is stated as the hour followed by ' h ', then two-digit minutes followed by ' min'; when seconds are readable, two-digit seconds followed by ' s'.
6 h 43 min 27 s
